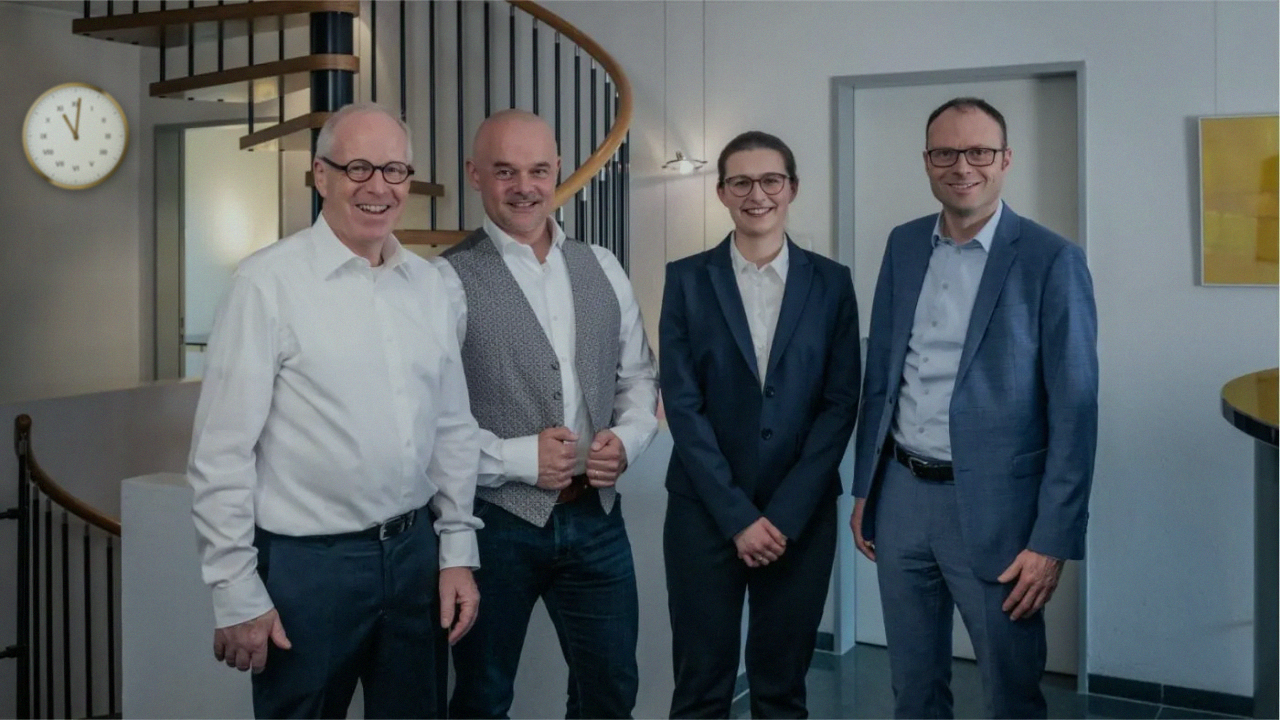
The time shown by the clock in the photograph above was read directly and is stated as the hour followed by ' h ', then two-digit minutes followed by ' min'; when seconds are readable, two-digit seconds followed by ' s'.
11 h 01 min
